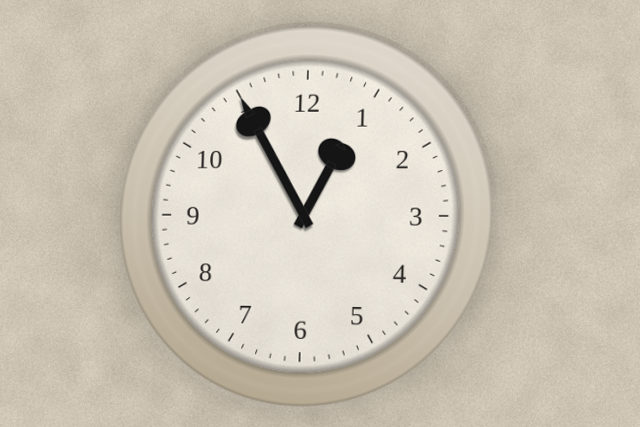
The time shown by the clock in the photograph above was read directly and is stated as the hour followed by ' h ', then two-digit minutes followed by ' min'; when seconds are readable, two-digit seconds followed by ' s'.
12 h 55 min
